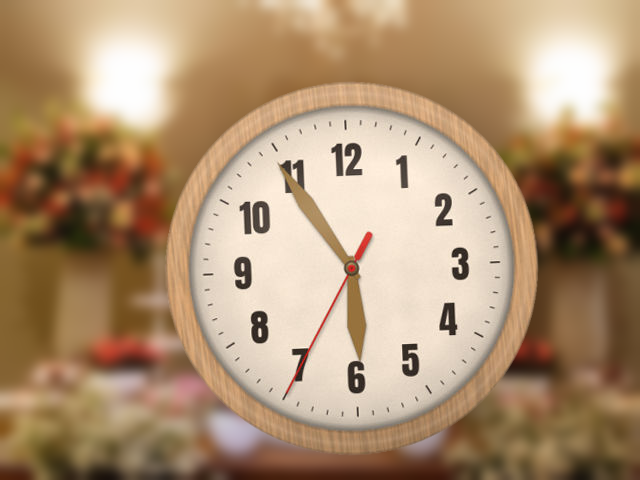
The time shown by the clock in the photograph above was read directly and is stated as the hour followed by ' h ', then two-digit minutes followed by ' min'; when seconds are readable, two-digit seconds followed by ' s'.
5 h 54 min 35 s
